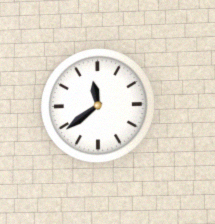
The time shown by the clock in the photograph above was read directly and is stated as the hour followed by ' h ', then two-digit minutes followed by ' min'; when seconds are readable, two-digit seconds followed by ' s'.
11 h 39 min
